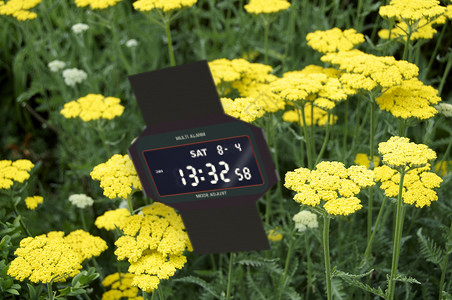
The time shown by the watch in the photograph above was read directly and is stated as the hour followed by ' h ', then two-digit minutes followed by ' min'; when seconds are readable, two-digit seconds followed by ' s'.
13 h 32 min 58 s
